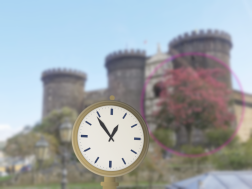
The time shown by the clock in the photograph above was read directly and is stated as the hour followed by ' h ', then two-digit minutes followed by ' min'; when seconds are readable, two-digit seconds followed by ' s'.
12 h 54 min
